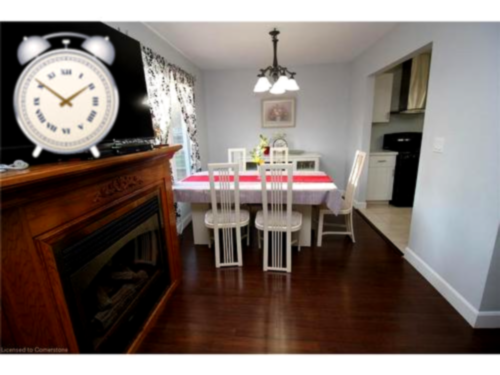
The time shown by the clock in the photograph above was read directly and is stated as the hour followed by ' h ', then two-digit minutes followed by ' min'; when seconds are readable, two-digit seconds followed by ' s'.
1 h 51 min
